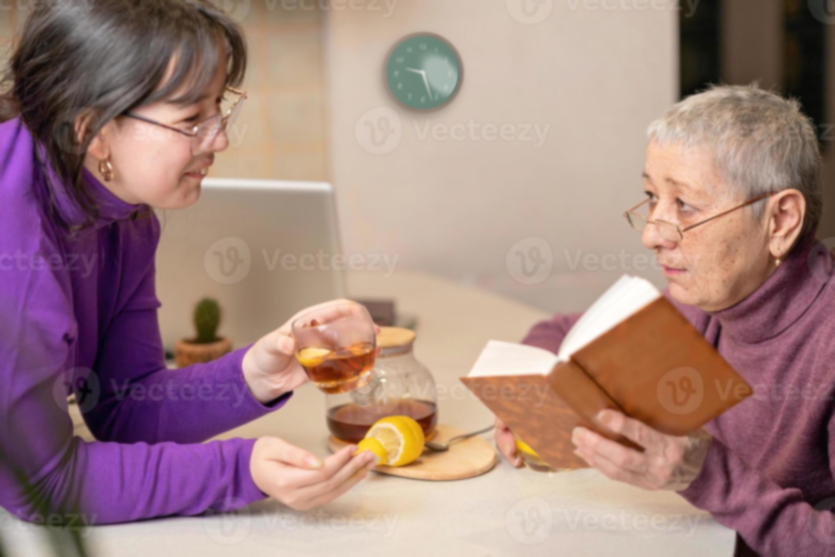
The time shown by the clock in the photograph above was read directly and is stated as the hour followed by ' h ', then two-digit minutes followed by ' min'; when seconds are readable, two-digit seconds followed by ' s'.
9 h 27 min
